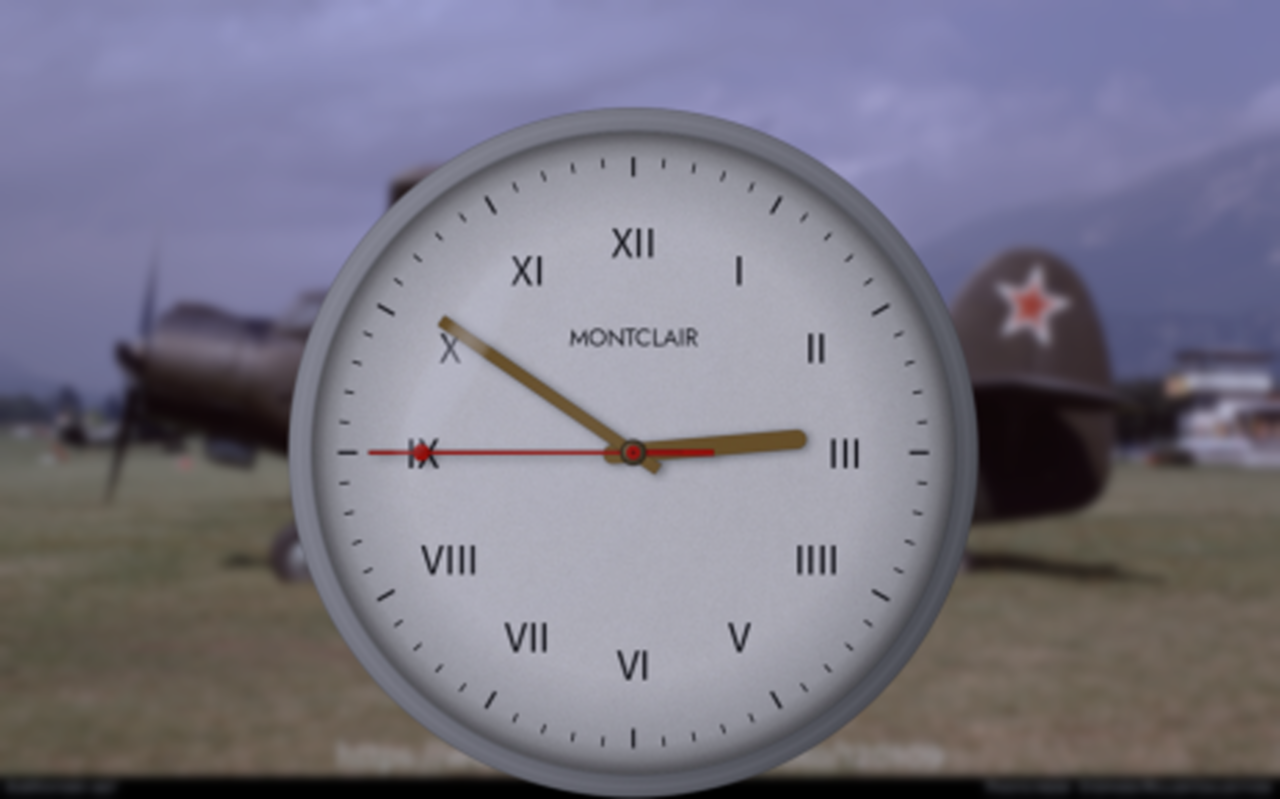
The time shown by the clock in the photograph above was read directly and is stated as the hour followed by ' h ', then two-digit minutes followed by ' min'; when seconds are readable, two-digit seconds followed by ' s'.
2 h 50 min 45 s
